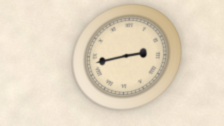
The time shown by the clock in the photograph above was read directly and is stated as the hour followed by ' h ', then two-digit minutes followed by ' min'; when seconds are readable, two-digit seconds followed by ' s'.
2 h 43 min
